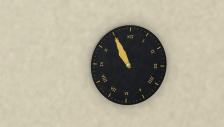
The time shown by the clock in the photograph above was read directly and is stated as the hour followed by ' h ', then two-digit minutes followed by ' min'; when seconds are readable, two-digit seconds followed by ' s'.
10 h 55 min
